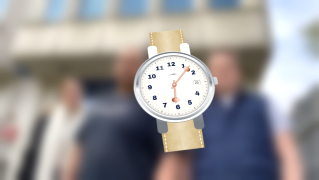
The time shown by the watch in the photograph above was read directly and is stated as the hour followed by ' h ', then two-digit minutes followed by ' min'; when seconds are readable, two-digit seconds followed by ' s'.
6 h 07 min
